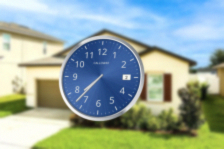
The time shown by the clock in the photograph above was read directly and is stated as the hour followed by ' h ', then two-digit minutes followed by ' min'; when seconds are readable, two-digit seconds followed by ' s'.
7 h 37 min
